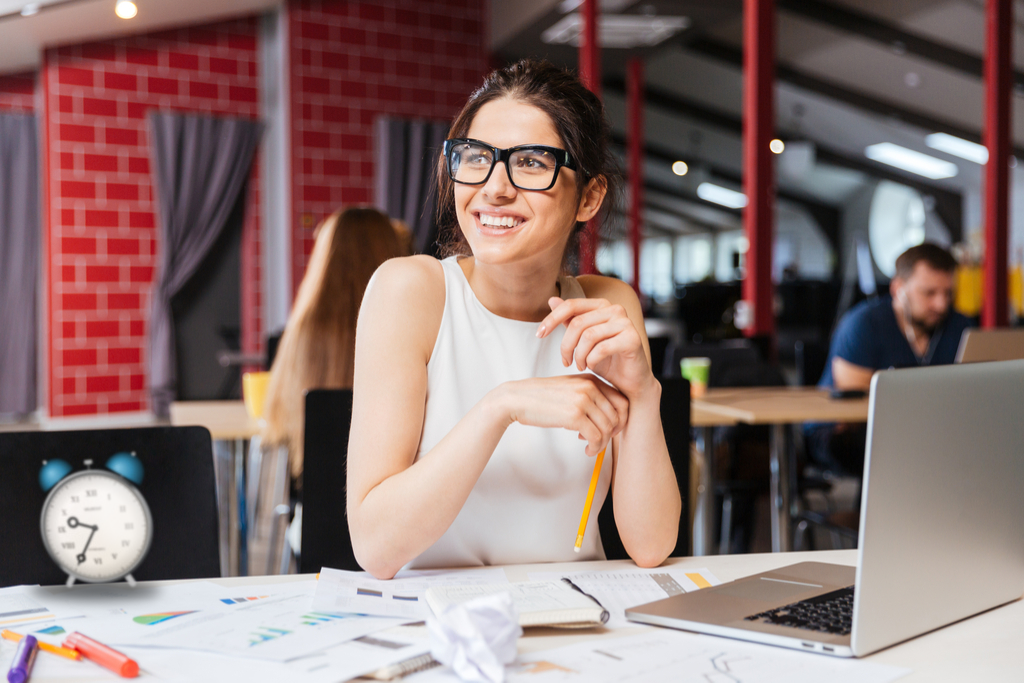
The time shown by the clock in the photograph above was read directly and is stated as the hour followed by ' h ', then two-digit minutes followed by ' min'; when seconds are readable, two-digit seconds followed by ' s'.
9 h 35 min
